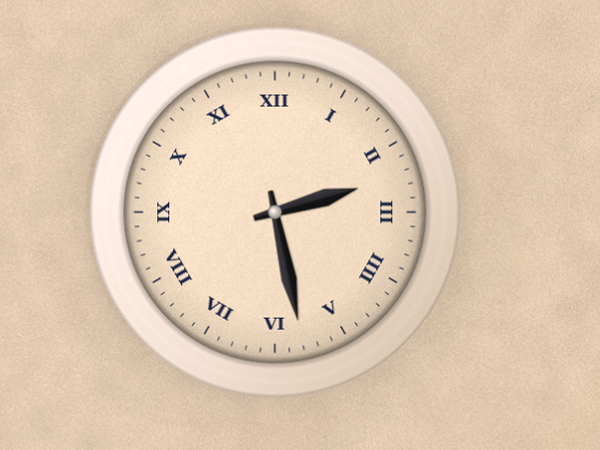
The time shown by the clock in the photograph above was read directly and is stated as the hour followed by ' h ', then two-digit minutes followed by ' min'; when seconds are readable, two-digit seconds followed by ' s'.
2 h 28 min
